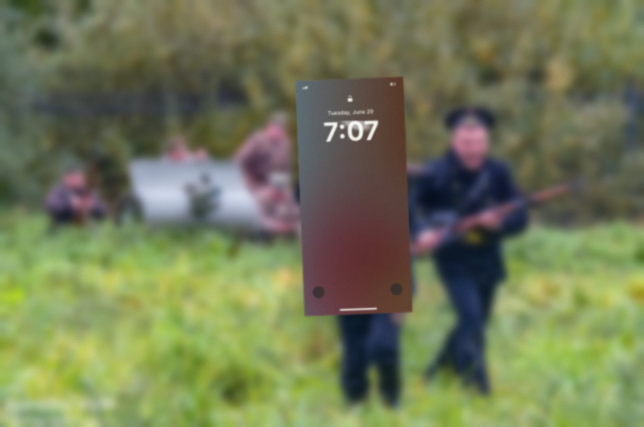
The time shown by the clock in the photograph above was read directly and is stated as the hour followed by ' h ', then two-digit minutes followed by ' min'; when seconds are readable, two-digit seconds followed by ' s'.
7 h 07 min
